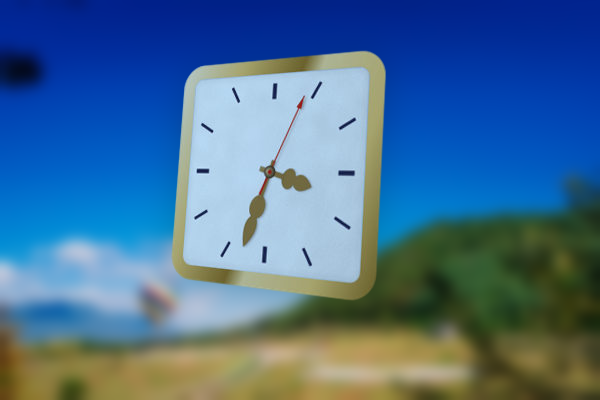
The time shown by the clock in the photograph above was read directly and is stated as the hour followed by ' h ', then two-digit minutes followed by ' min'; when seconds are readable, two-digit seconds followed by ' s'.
3 h 33 min 04 s
